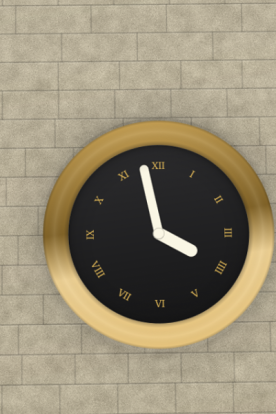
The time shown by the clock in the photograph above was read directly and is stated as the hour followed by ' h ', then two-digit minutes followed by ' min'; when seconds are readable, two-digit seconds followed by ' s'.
3 h 58 min
